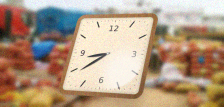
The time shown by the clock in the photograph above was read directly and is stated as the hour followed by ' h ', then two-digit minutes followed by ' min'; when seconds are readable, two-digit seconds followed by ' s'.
8 h 39 min
